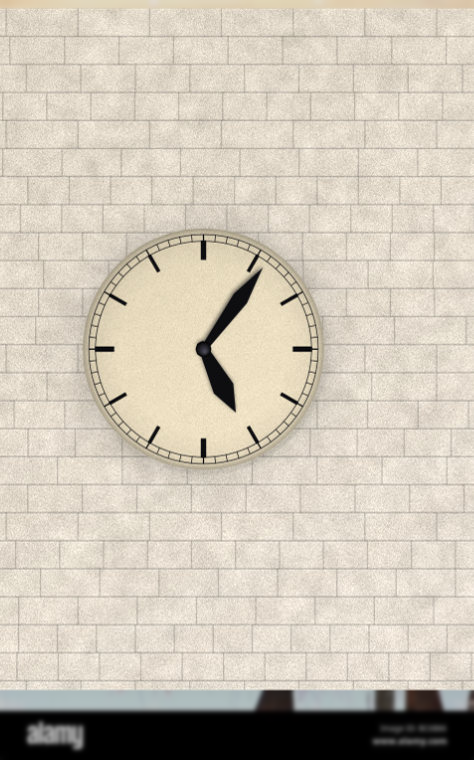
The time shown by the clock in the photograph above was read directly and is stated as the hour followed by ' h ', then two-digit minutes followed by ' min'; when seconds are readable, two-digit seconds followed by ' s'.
5 h 06 min
